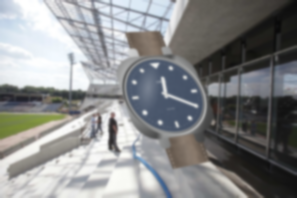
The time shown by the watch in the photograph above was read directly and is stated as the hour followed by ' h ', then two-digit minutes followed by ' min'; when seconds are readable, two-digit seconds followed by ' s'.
12 h 20 min
